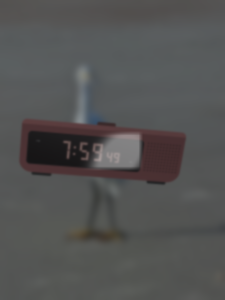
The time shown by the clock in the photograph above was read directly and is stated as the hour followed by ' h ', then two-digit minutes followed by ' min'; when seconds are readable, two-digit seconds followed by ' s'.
7 h 59 min
